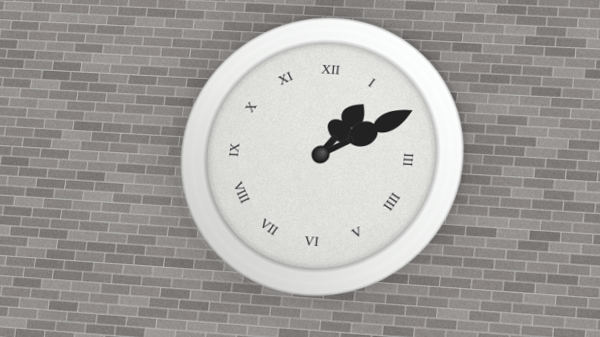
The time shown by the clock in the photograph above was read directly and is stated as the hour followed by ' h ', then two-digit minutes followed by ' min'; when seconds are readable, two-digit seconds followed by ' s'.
1 h 10 min
